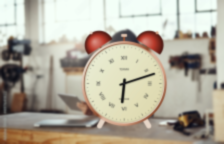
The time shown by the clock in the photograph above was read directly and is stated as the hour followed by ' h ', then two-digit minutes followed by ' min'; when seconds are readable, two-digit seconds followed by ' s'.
6 h 12 min
